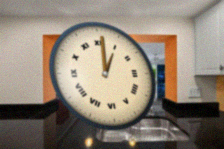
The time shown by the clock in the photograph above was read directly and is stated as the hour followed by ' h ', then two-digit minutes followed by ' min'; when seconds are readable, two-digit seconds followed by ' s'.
1 h 01 min
